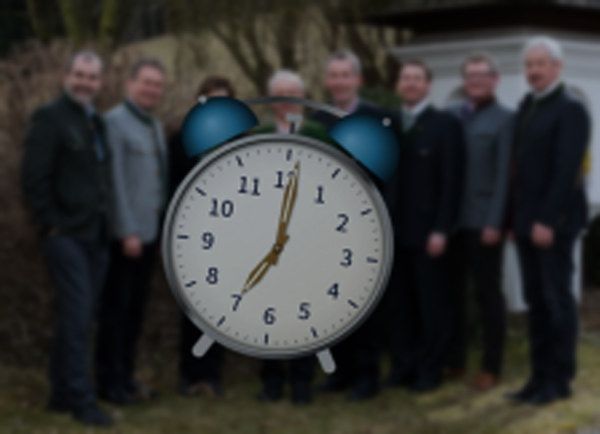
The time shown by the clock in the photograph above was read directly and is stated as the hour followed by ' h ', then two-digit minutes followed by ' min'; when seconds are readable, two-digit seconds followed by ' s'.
7 h 01 min
